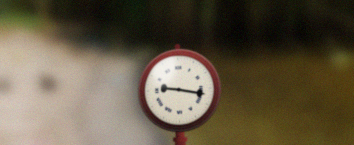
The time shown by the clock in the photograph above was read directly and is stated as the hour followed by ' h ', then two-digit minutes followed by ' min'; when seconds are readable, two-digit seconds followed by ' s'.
9 h 17 min
